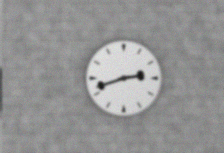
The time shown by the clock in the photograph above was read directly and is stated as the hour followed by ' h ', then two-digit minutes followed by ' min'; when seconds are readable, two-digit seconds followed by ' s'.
2 h 42 min
